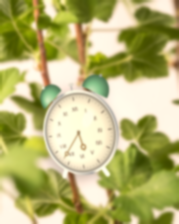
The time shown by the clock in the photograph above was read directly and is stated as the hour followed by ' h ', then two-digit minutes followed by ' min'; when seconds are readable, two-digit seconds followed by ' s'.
5 h 37 min
